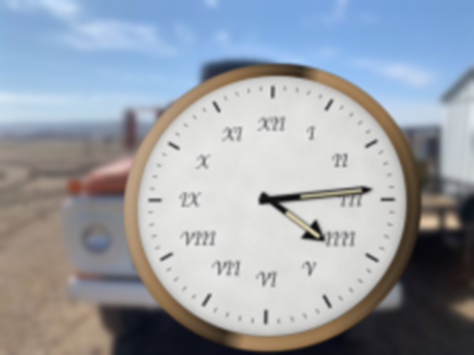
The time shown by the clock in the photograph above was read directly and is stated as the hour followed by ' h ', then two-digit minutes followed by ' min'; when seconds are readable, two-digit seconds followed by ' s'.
4 h 14 min
